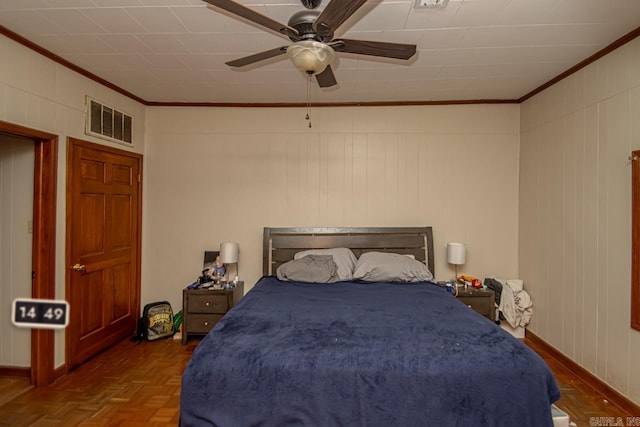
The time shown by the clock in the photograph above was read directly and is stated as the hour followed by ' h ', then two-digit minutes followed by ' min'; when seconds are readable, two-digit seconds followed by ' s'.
14 h 49 min
